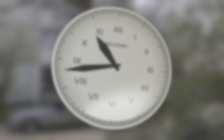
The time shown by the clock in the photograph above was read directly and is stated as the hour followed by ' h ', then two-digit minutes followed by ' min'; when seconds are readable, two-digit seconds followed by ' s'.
10 h 43 min
